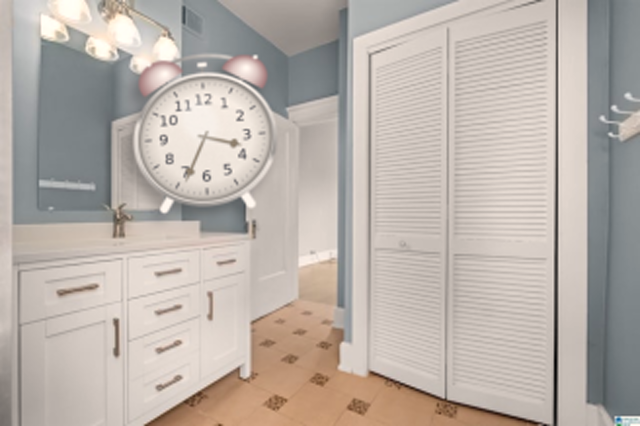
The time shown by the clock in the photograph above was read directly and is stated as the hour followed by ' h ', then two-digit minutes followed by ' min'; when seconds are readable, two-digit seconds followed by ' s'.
3 h 34 min
